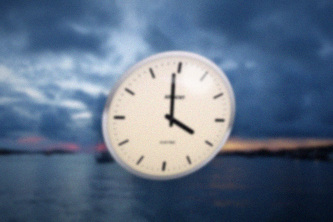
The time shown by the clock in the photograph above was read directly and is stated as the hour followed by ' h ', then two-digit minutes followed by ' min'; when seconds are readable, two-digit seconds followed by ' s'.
3 h 59 min
